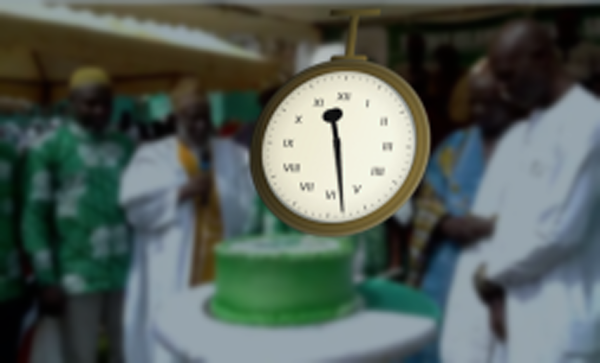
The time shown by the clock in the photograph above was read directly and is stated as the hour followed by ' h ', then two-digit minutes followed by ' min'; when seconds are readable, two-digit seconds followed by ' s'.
11 h 28 min
